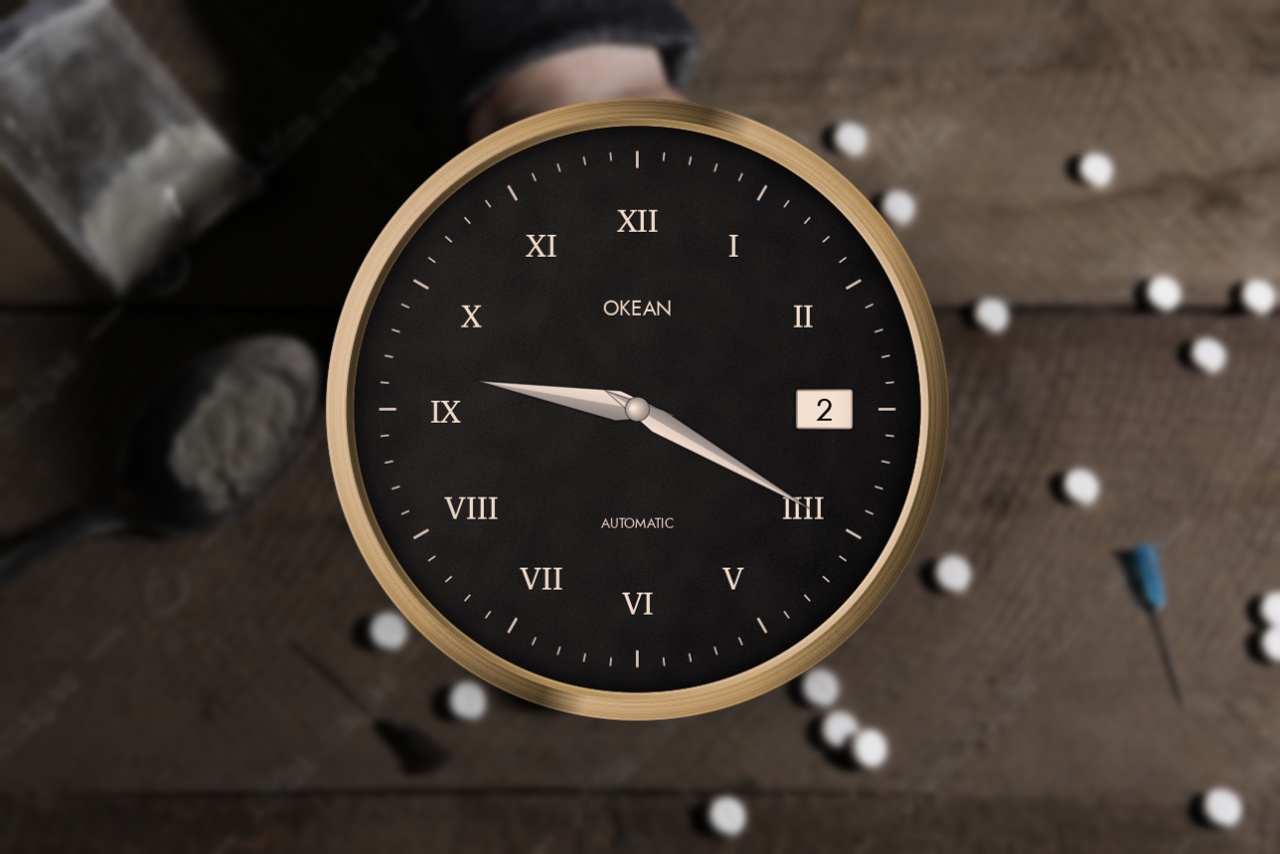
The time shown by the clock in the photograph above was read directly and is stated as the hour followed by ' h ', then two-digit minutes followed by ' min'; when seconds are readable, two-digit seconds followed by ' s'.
9 h 20 min
